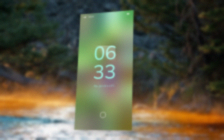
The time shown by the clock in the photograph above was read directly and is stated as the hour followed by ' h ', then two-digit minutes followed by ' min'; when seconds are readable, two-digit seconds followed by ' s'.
6 h 33 min
